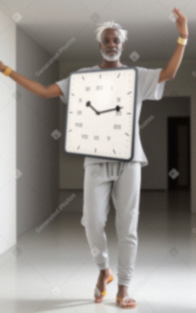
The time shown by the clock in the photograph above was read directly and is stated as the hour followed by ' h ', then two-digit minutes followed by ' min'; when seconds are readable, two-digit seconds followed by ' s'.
10 h 13 min
